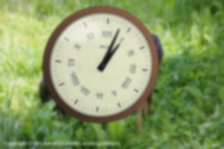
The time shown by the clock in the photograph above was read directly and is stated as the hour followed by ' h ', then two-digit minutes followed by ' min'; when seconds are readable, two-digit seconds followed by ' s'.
1 h 03 min
